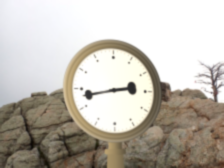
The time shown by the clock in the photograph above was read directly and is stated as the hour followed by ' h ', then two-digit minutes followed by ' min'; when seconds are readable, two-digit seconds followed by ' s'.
2 h 43 min
